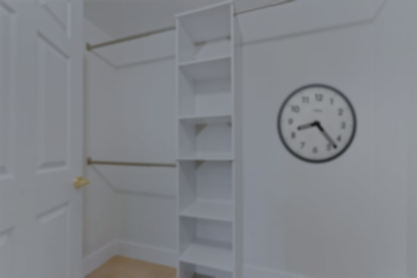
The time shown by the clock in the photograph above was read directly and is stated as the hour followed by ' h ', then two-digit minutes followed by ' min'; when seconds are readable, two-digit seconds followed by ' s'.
8 h 23 min
